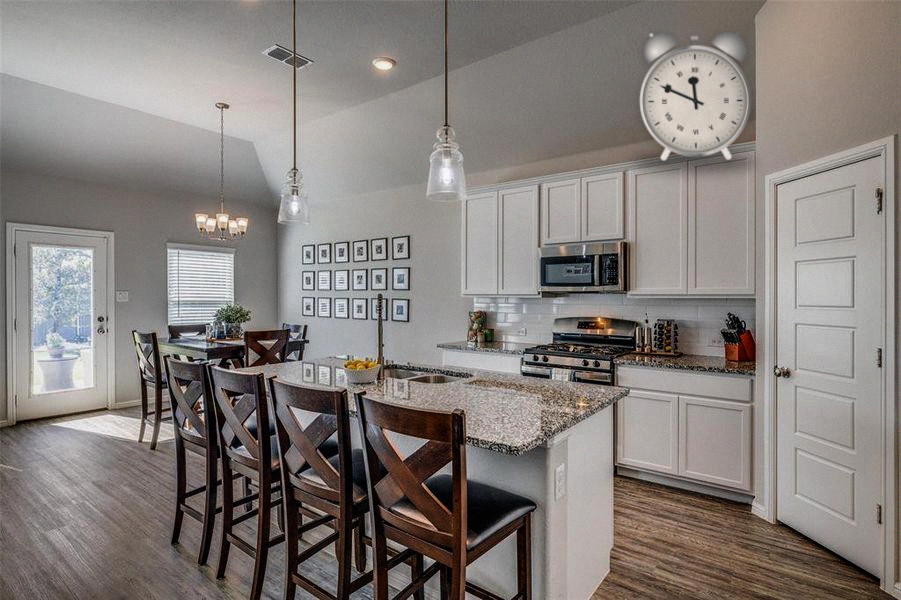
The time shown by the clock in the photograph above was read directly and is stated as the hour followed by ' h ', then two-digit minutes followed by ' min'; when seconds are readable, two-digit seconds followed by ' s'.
11 h 49 min
